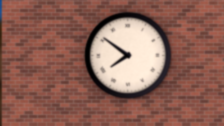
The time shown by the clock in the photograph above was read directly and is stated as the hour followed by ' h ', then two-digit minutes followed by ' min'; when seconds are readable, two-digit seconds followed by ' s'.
7 h 51 min
